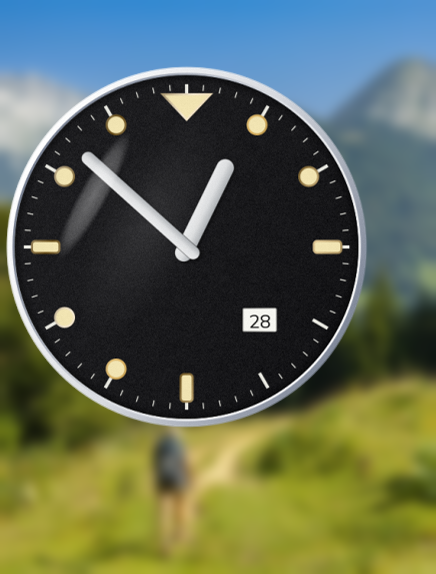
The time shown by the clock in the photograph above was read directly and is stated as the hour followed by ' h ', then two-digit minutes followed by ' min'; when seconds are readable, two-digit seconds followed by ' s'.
12 h 52 min
